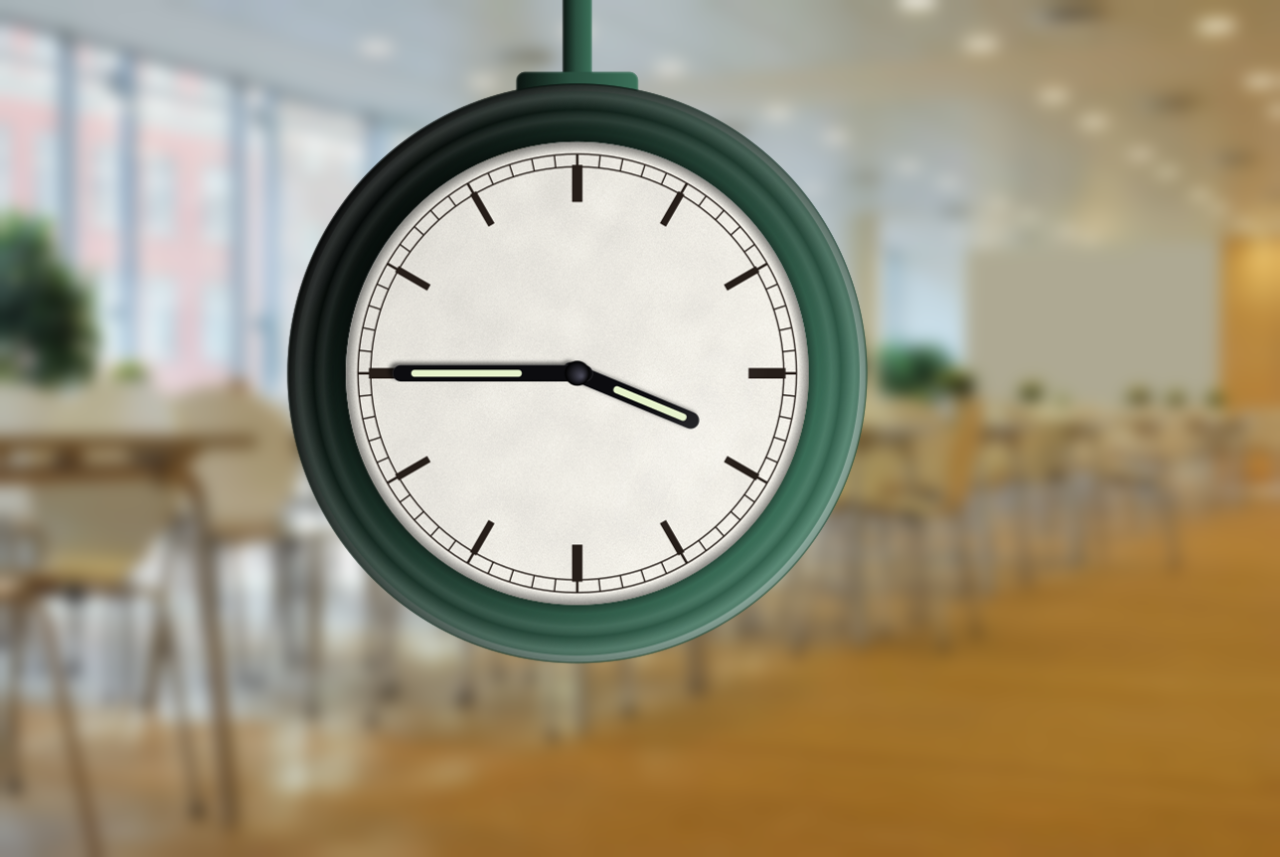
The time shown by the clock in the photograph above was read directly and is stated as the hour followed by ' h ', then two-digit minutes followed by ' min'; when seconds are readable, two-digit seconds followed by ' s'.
3 h 45 min
